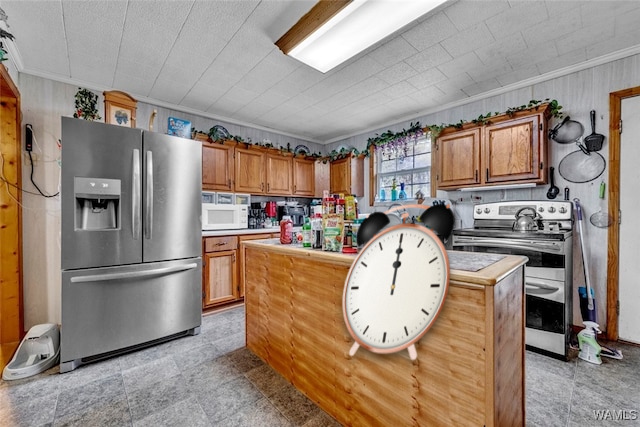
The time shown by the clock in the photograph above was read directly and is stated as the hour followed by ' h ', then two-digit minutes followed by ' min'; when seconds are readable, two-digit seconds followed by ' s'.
12 h 00 min
